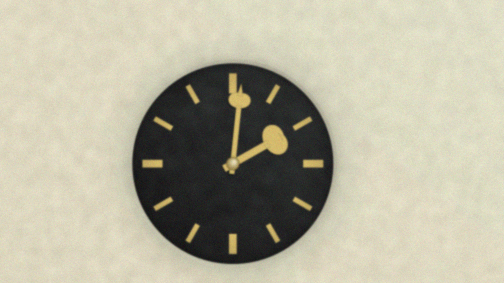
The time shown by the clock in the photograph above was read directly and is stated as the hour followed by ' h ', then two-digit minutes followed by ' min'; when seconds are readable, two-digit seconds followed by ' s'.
2 h 01 min
